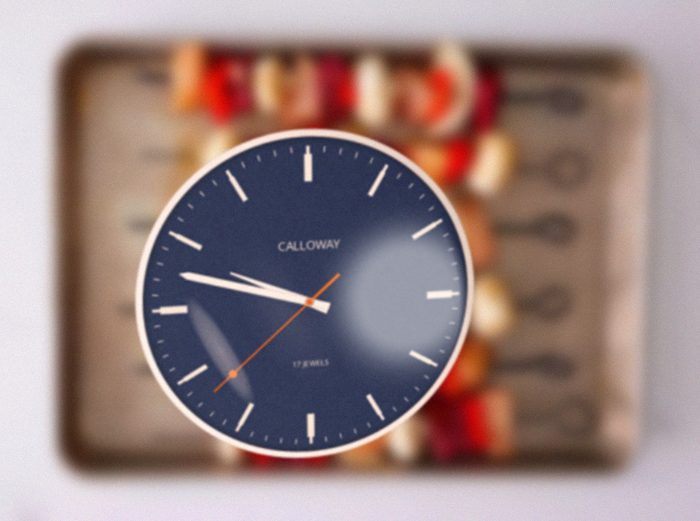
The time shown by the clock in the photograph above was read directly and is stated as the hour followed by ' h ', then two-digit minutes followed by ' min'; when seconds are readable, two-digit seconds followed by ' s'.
9 h 47 min 38 s
